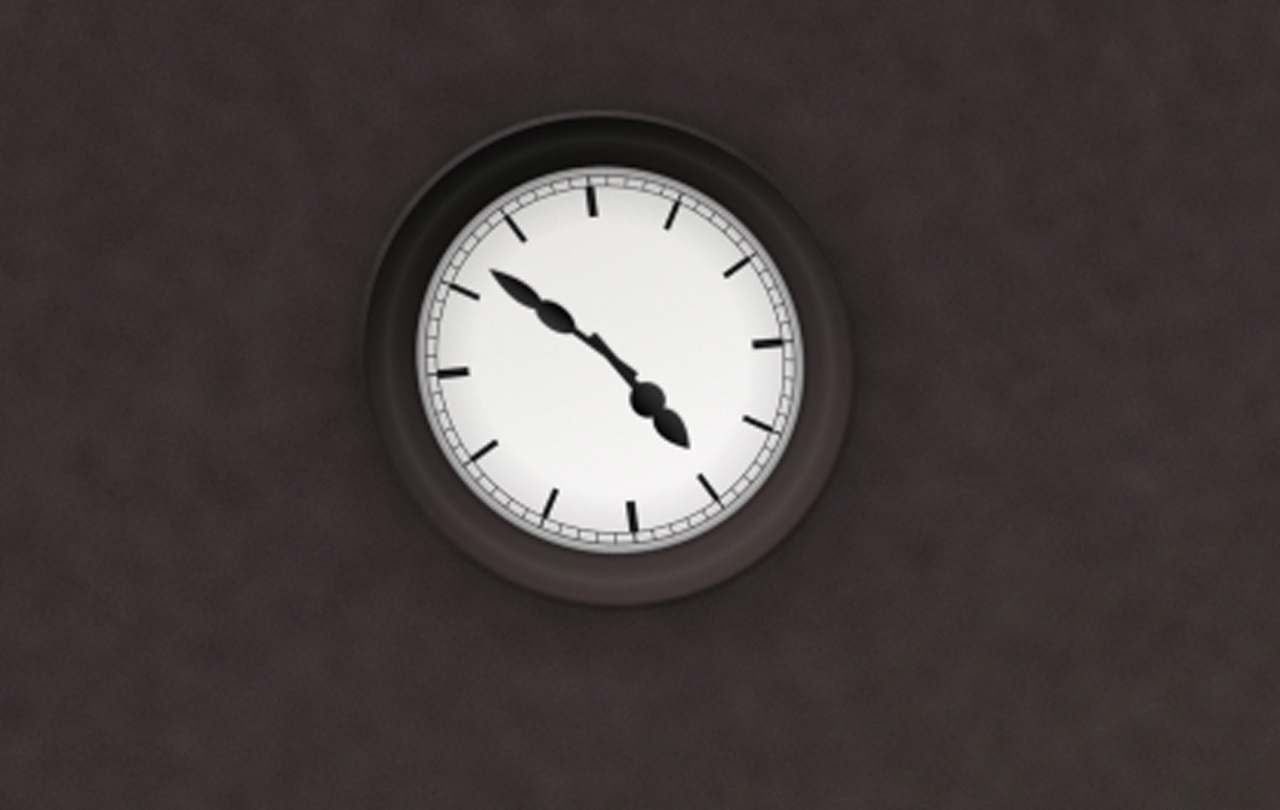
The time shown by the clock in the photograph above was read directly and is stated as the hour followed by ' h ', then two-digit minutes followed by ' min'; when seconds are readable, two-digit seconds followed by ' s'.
4 h 52 min
